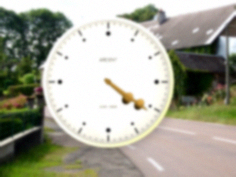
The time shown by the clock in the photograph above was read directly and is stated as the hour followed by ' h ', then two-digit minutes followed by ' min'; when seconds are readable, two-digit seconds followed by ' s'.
4 h 21 min
